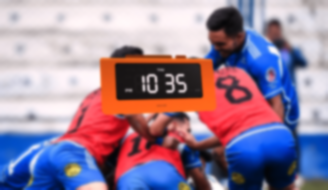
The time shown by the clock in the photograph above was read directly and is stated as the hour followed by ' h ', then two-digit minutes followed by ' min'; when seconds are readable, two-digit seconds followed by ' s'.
10 h 35 min
